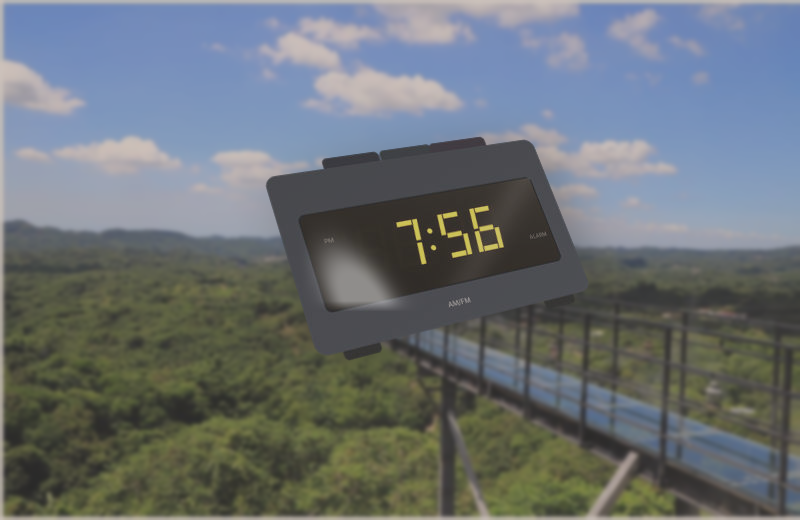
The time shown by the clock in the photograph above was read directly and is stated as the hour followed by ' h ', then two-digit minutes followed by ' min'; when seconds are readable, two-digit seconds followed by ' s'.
7 h 56 min
